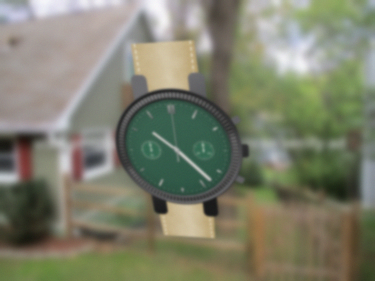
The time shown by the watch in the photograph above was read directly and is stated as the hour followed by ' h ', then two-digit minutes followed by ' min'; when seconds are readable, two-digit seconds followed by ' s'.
10 h 23 min
